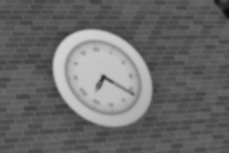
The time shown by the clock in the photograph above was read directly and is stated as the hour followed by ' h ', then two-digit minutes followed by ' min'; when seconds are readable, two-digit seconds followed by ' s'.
7 h 21 min
